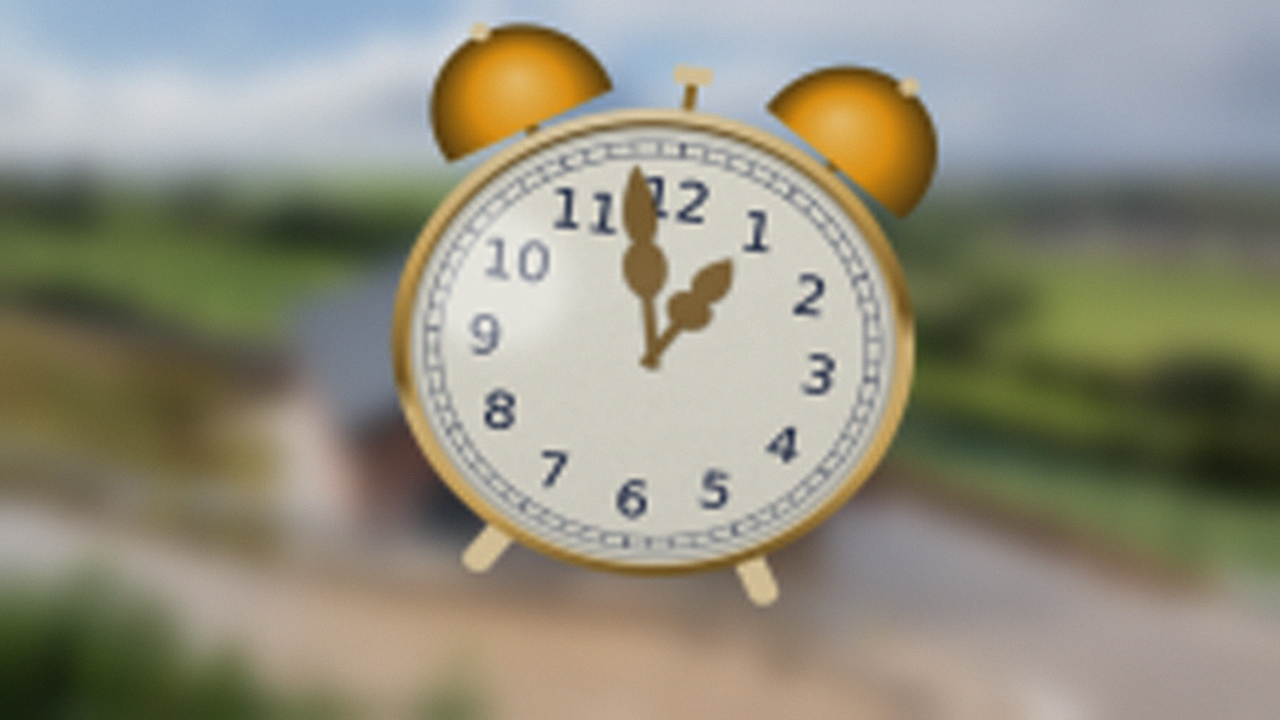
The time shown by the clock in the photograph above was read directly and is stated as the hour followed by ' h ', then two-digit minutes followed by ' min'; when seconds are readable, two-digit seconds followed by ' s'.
12 h 58 min
